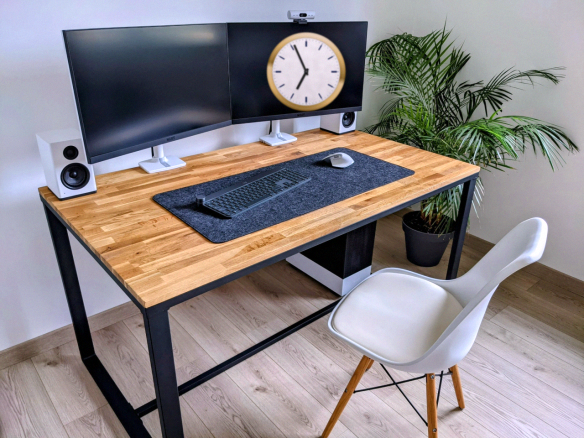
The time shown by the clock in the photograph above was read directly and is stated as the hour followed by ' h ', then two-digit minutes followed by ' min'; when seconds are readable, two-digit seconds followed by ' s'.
6 h 56 min
